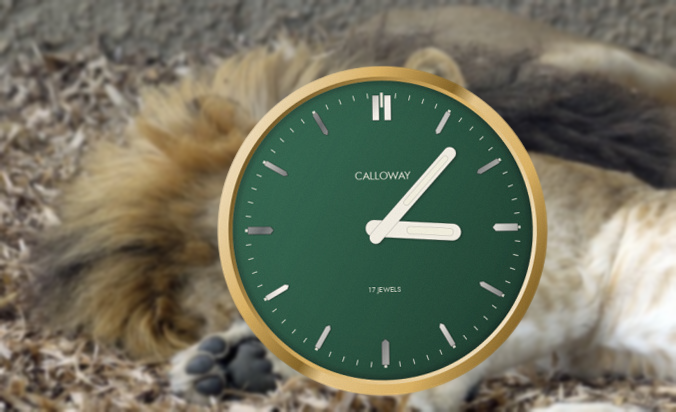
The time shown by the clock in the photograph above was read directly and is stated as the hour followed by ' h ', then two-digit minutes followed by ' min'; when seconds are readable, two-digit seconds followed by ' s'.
3 h 07 min
